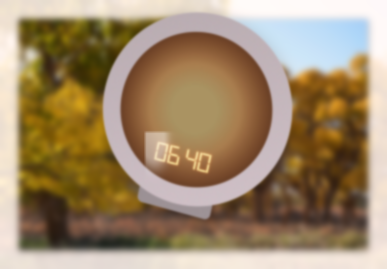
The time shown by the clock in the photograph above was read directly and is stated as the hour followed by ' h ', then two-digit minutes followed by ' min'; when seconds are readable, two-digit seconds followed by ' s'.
6 h 40 min
